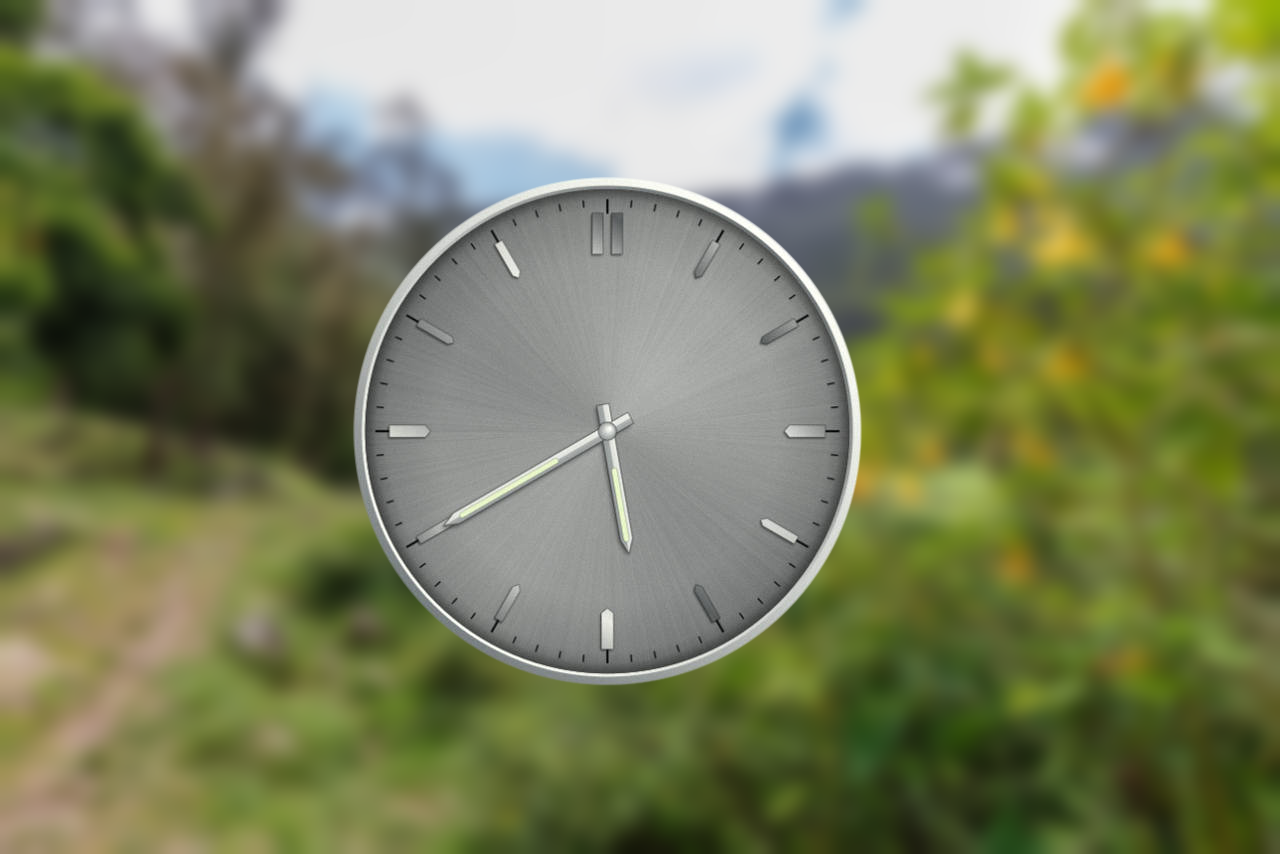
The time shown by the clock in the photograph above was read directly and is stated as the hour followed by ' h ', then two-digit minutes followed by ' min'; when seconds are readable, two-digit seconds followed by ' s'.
5 h 40 min
